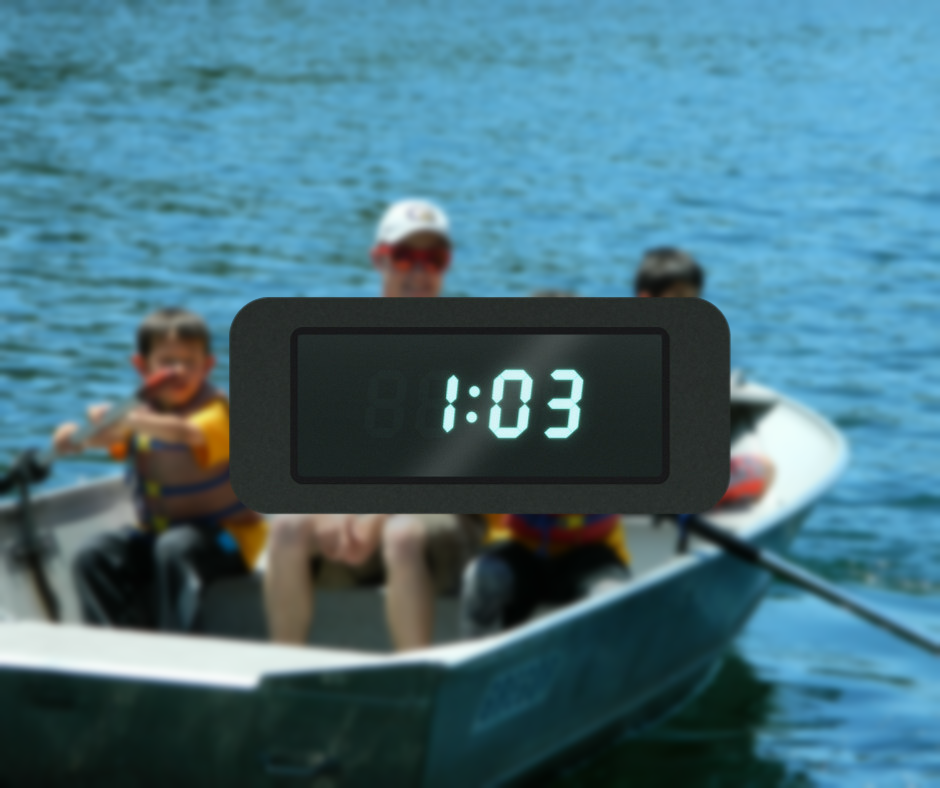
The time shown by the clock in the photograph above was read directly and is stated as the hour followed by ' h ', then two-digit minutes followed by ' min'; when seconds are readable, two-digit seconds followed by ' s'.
1 h 03 min
